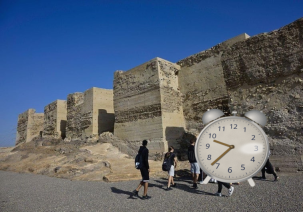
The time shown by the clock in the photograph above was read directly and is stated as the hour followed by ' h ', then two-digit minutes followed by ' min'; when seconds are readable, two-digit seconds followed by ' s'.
9 h 37 min
